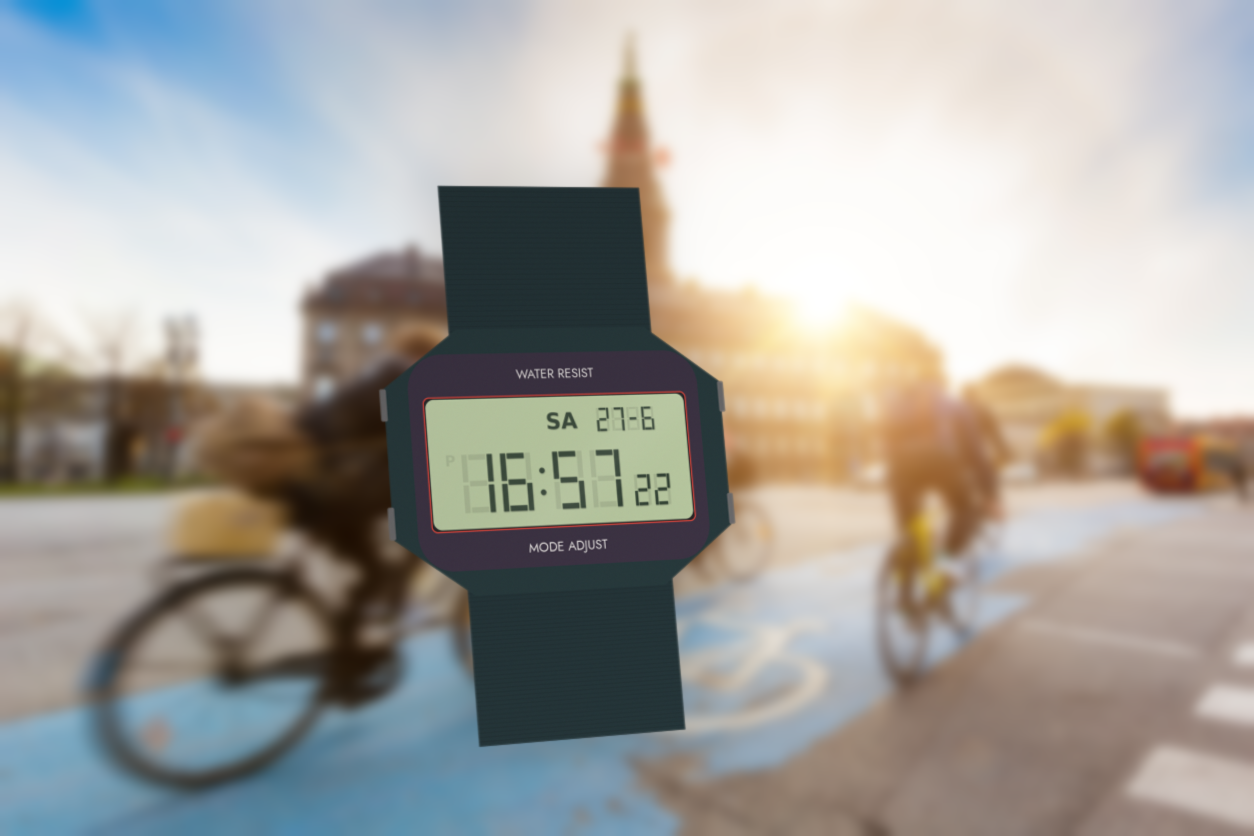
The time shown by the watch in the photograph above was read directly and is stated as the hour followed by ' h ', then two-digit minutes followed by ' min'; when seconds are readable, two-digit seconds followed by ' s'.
16 h 57 min 22 s
